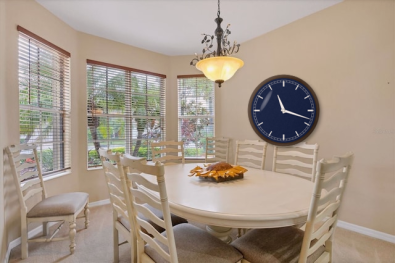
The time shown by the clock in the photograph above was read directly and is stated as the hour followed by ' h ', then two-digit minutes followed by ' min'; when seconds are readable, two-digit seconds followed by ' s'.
11 h 18 min
